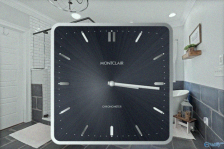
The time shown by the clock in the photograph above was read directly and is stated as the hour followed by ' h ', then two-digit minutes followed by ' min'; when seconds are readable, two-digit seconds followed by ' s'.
3 h 16 min
